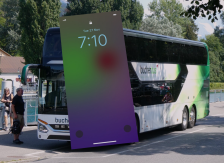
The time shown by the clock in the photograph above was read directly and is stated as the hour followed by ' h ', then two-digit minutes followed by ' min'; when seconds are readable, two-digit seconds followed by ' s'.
7 h 10 min
